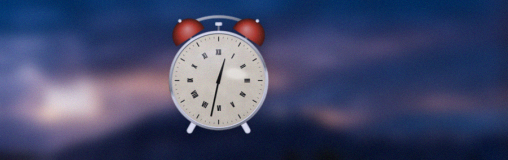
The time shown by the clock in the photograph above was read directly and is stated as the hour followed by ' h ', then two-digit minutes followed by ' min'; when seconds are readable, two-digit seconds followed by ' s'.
12 h 32 min
